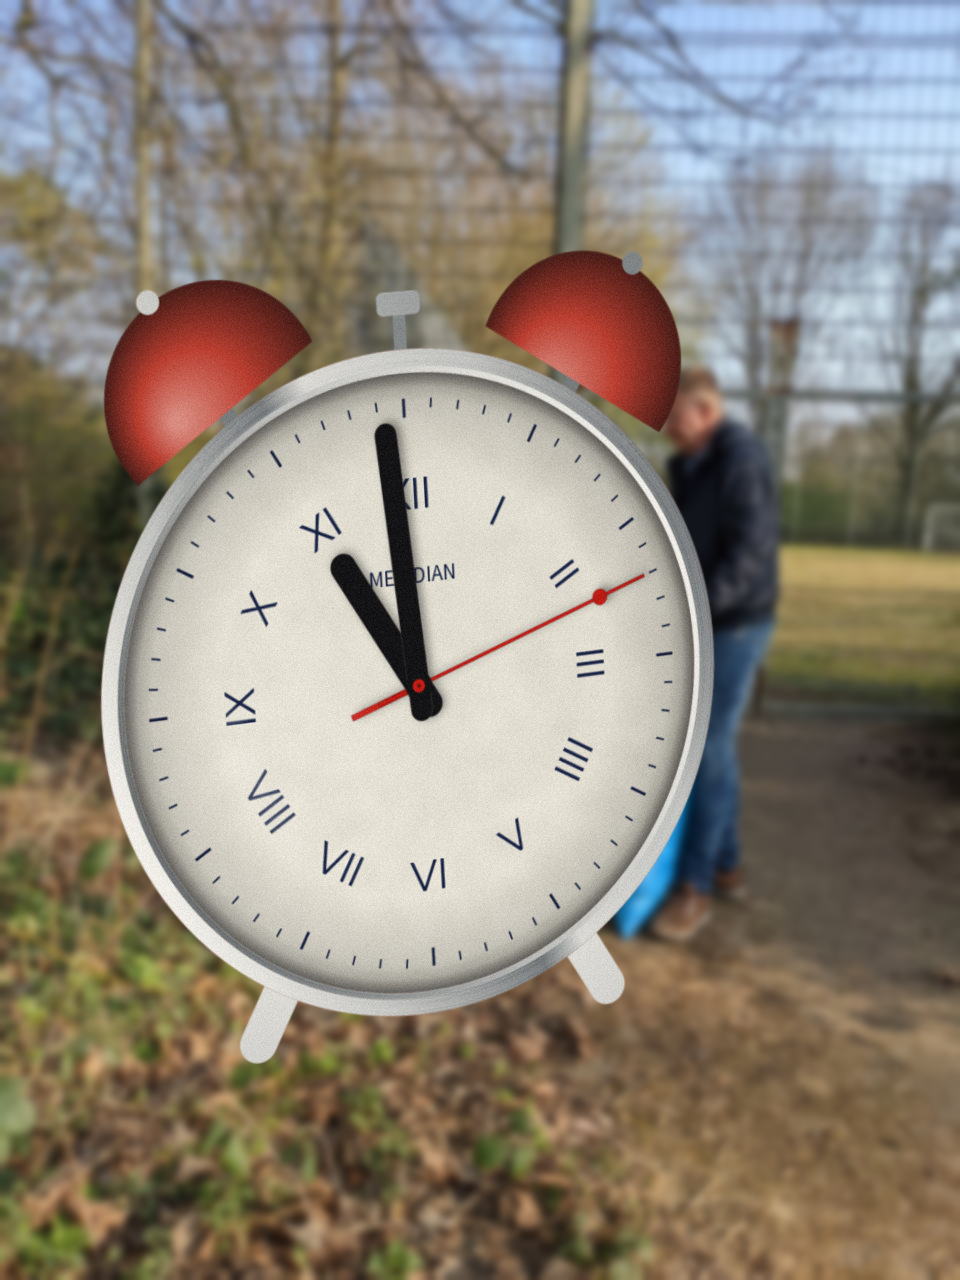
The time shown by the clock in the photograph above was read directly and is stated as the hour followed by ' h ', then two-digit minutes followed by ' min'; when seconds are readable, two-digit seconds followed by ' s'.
10 h 59 min 12 s
